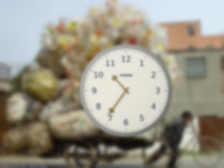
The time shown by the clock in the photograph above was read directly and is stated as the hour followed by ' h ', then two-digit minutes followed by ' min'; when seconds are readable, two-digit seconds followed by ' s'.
10 h 36 min
